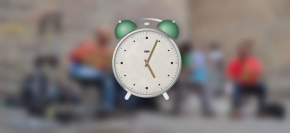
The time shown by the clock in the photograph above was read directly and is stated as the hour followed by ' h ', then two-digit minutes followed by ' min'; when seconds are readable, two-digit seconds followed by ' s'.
5 h 04 min
